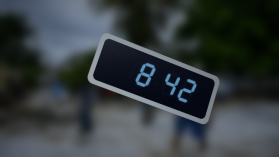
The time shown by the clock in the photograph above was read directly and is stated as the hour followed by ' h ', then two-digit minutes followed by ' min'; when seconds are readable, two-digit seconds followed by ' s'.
8 h 42 min
